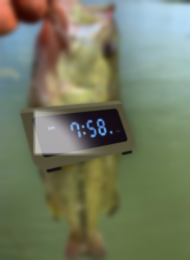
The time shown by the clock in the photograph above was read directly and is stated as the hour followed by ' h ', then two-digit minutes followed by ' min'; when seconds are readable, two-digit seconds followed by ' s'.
7 h 58 min
